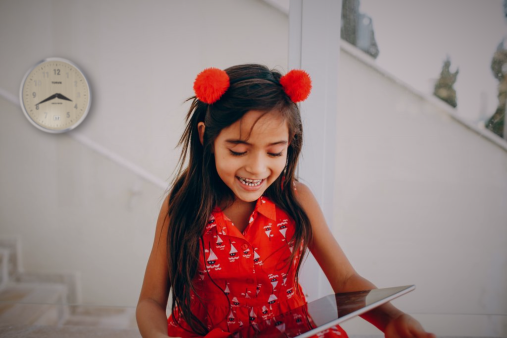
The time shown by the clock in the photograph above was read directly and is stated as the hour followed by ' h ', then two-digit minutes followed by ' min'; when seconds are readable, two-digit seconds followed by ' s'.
3 h 41 min
